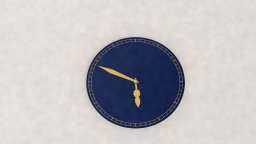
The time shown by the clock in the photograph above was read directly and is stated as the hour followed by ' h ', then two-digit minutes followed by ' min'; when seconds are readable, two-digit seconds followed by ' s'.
5 h 49 min
